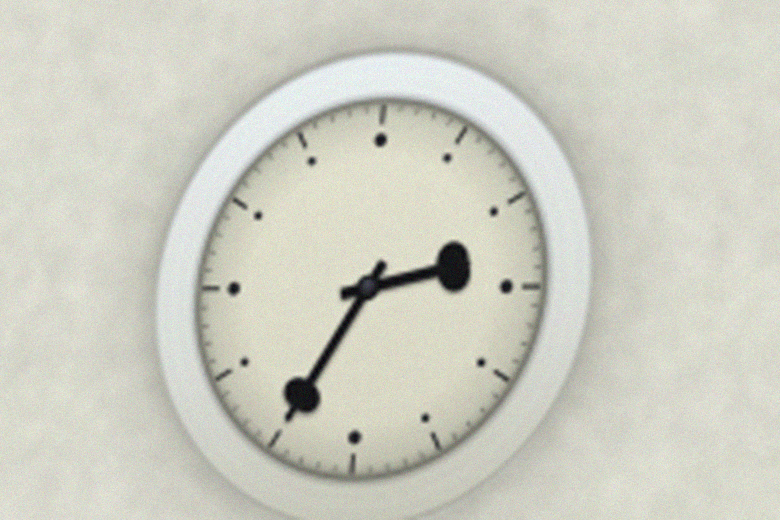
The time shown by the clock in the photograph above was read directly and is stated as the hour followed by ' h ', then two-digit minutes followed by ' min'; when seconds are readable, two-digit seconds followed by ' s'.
2 h 35 min
